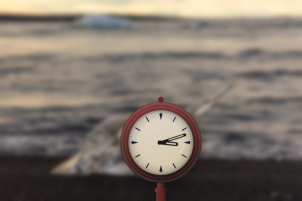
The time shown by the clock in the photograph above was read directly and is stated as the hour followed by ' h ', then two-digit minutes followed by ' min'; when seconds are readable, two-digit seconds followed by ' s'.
3 h 12 min
